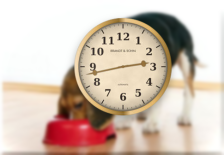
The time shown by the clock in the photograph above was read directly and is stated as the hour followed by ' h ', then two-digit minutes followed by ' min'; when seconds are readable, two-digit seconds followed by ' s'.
2 h 43 min
